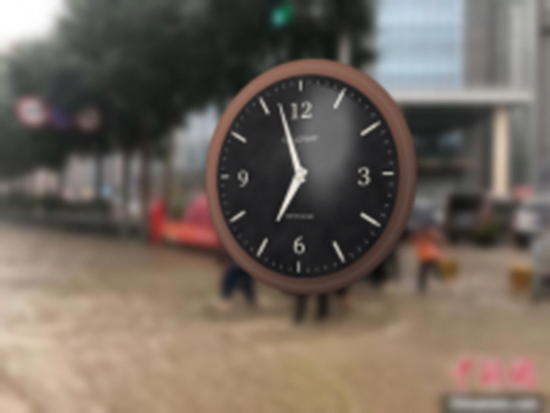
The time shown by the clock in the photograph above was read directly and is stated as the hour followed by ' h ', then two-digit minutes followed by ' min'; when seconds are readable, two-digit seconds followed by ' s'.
6 h 57 min
